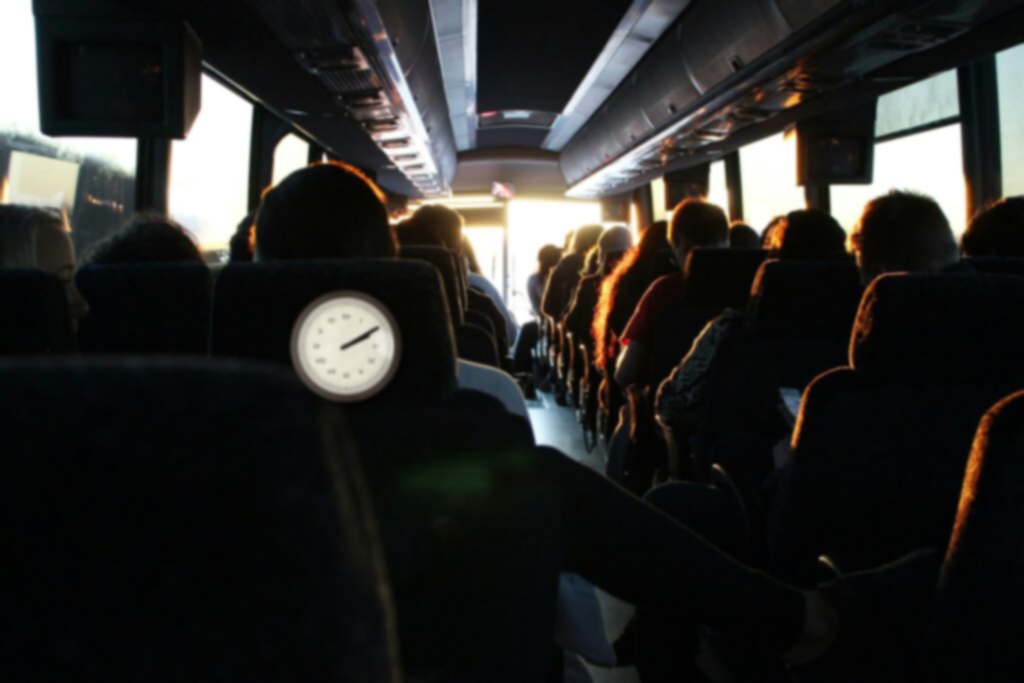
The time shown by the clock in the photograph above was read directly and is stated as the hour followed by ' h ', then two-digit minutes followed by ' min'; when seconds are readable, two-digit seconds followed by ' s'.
2 h 10 min
